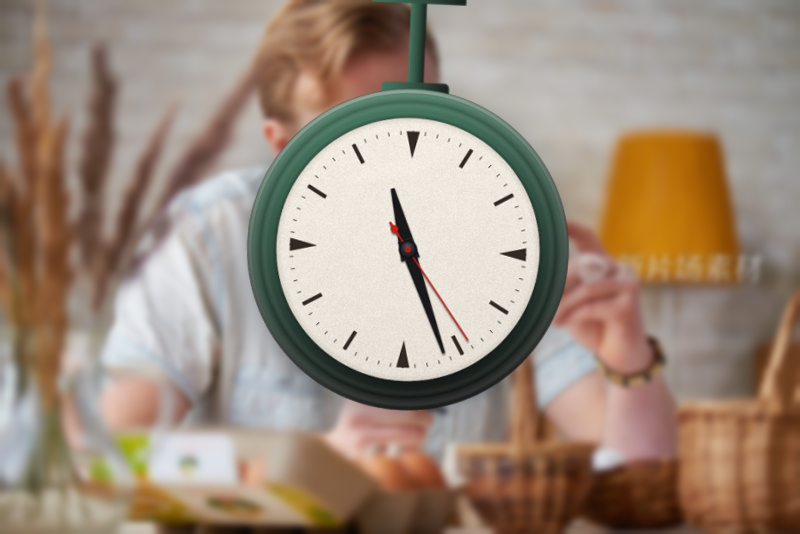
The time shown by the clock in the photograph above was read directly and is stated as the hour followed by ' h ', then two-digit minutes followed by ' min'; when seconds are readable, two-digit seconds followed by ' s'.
11 h 26 min 24 s
